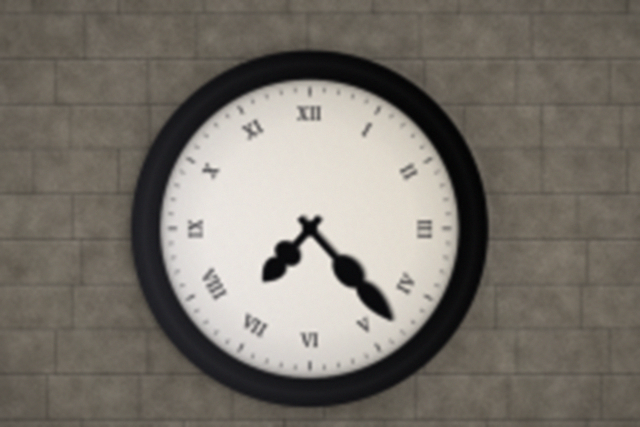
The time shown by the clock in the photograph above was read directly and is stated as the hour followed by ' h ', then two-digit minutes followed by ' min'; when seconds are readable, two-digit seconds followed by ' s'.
7 h 23 min
